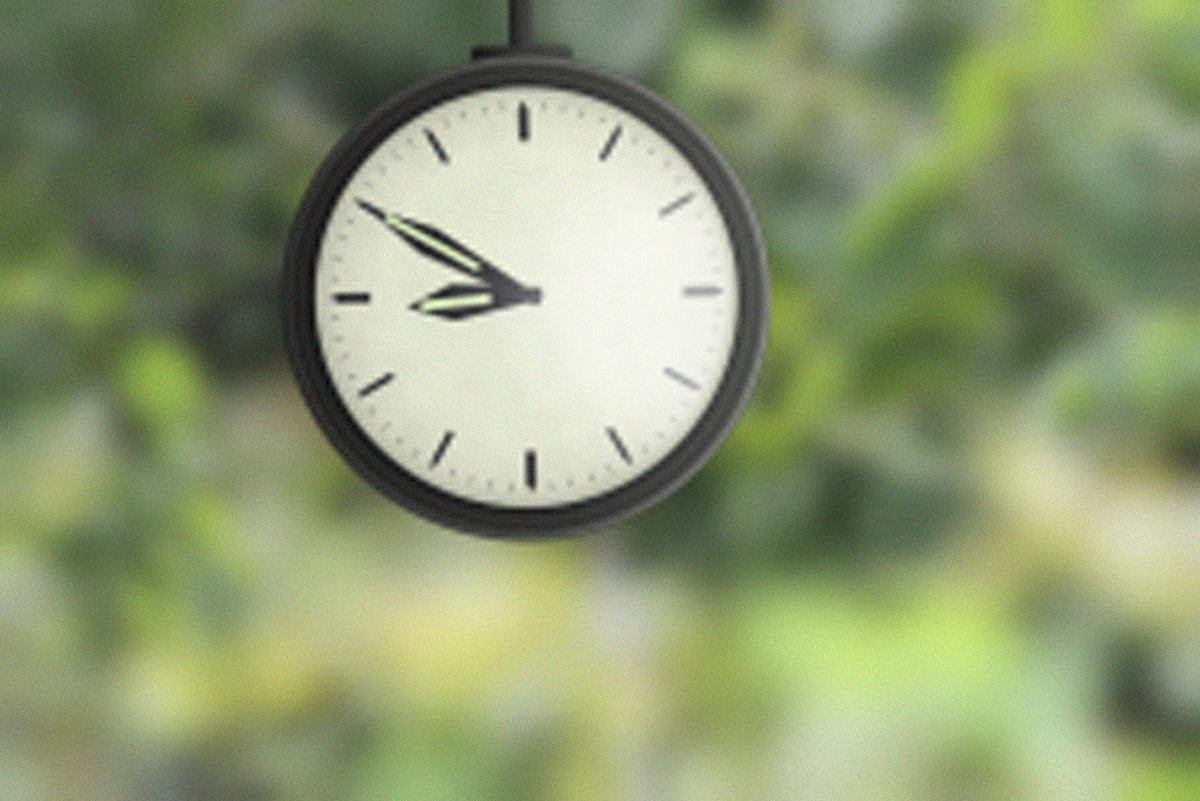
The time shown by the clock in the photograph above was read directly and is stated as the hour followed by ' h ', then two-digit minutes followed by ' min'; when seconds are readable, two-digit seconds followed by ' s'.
8 h 50 min
